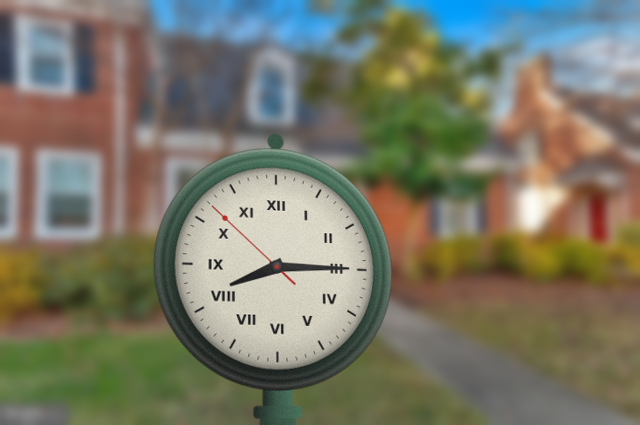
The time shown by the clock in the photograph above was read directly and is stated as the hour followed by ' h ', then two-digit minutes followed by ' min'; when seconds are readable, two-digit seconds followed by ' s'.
8 h 14 min 52 s
